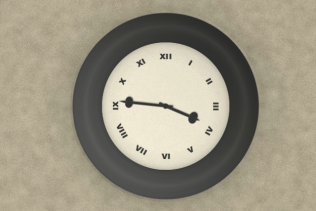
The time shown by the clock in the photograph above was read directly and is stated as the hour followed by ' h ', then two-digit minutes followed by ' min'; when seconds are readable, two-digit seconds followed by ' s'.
3 h 46 min
